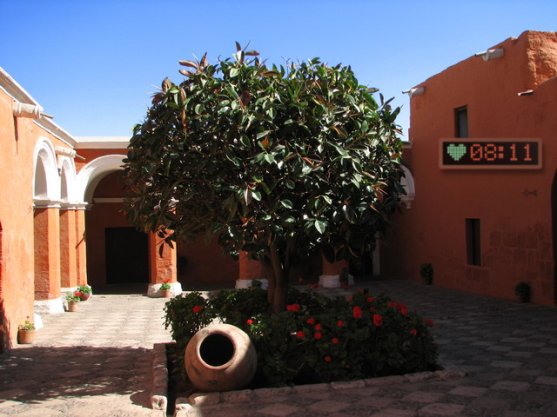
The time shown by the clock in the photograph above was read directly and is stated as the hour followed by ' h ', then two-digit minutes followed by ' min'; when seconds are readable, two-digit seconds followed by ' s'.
8 h 11 min
